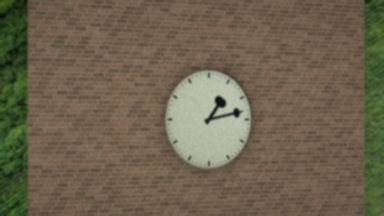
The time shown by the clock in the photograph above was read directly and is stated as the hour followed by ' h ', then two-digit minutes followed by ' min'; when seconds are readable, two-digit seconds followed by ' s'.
1 h 13 min
